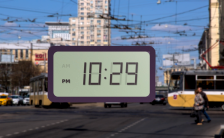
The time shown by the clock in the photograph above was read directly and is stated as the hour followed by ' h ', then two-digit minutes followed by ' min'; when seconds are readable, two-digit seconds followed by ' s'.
10 h 29 min
